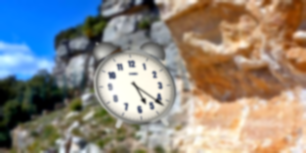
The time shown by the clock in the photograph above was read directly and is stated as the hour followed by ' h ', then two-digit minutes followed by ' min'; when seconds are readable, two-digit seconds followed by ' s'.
5 h 22 min
